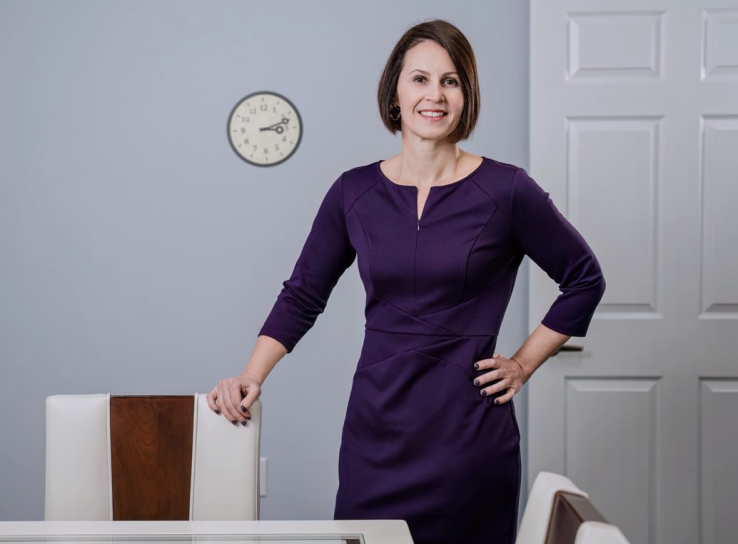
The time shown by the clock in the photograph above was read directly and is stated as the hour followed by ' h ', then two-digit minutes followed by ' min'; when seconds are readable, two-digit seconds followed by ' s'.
3 h 12 min
